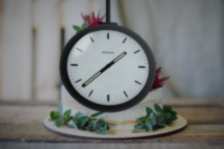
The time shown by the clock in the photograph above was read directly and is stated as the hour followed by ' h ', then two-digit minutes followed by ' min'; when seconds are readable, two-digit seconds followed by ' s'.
1 h 38 min
